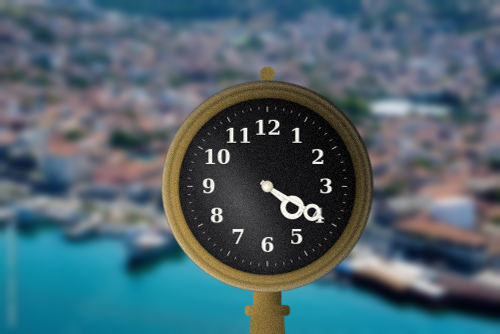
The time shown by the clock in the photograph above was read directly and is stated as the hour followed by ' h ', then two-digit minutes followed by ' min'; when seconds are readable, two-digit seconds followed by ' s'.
4 h 20 min
